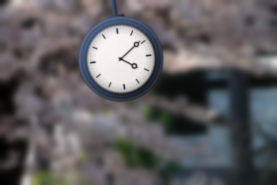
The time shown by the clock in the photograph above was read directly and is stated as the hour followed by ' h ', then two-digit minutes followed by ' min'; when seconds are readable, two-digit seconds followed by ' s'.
4 h 09 min
